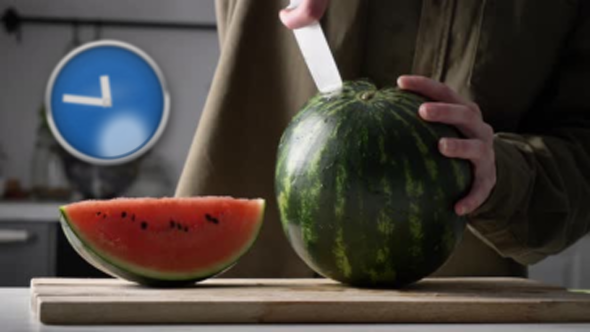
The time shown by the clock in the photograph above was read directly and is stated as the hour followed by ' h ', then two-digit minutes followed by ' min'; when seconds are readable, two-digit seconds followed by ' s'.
11 h 46 min
